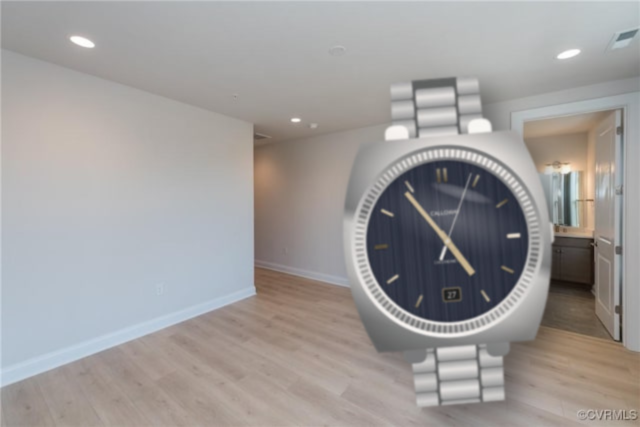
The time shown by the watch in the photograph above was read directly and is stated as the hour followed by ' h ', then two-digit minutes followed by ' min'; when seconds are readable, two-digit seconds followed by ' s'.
4 h 54 min 04 s
